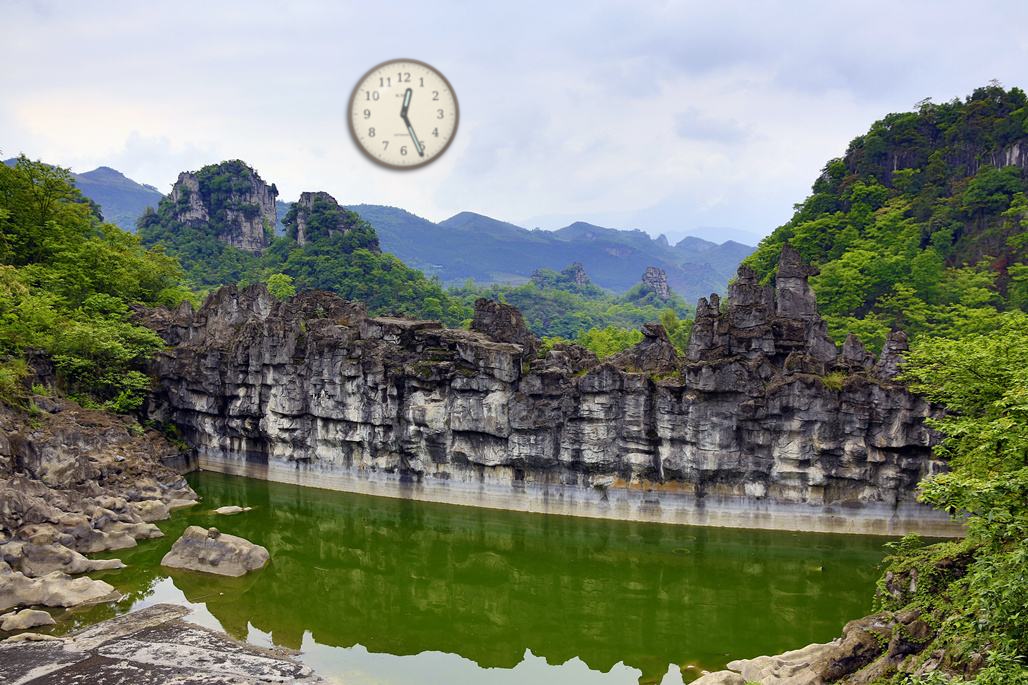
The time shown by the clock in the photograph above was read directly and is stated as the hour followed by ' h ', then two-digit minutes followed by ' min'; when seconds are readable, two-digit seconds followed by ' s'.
12 h 26 min
